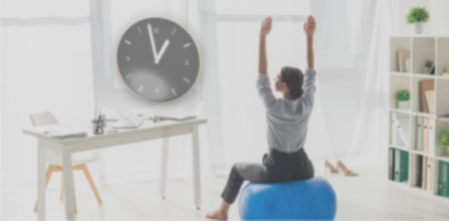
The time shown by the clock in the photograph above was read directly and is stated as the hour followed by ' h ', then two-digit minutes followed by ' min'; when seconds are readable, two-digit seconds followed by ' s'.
12 h 58 min
